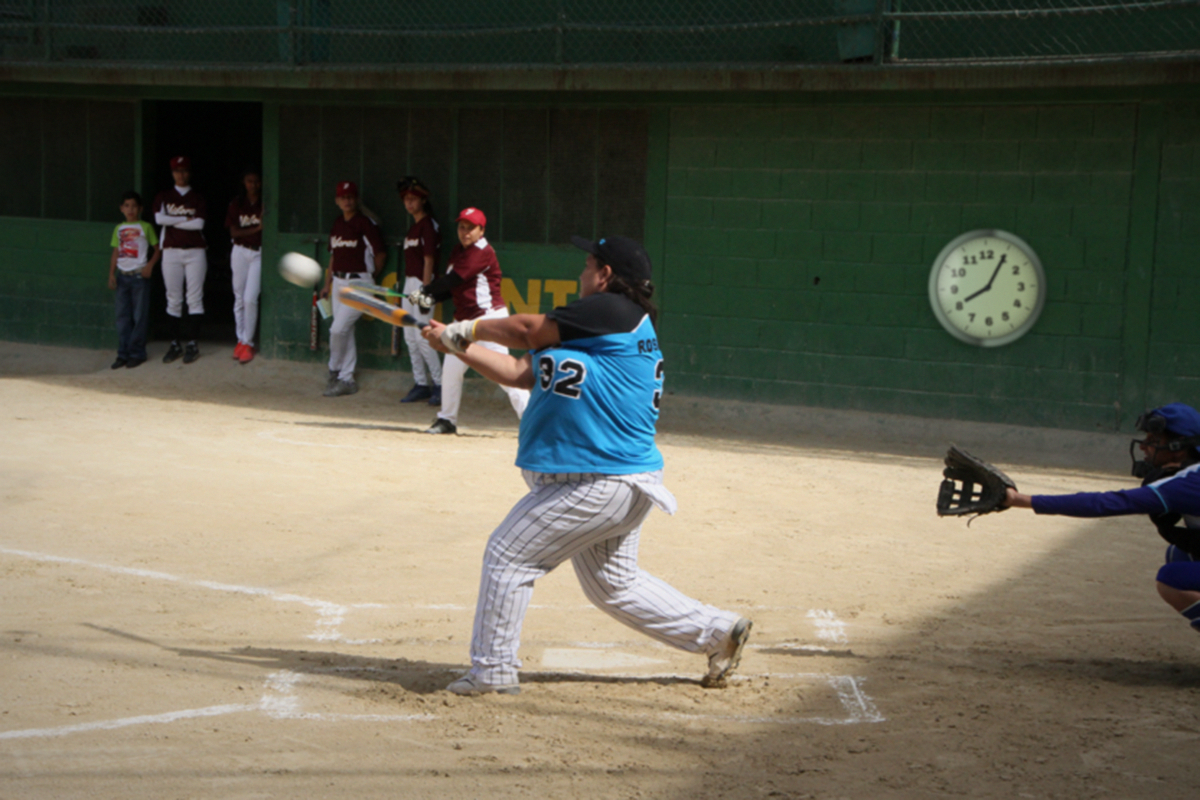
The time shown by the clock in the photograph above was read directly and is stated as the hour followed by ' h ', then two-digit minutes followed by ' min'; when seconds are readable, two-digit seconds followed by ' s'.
8 h 05 min
